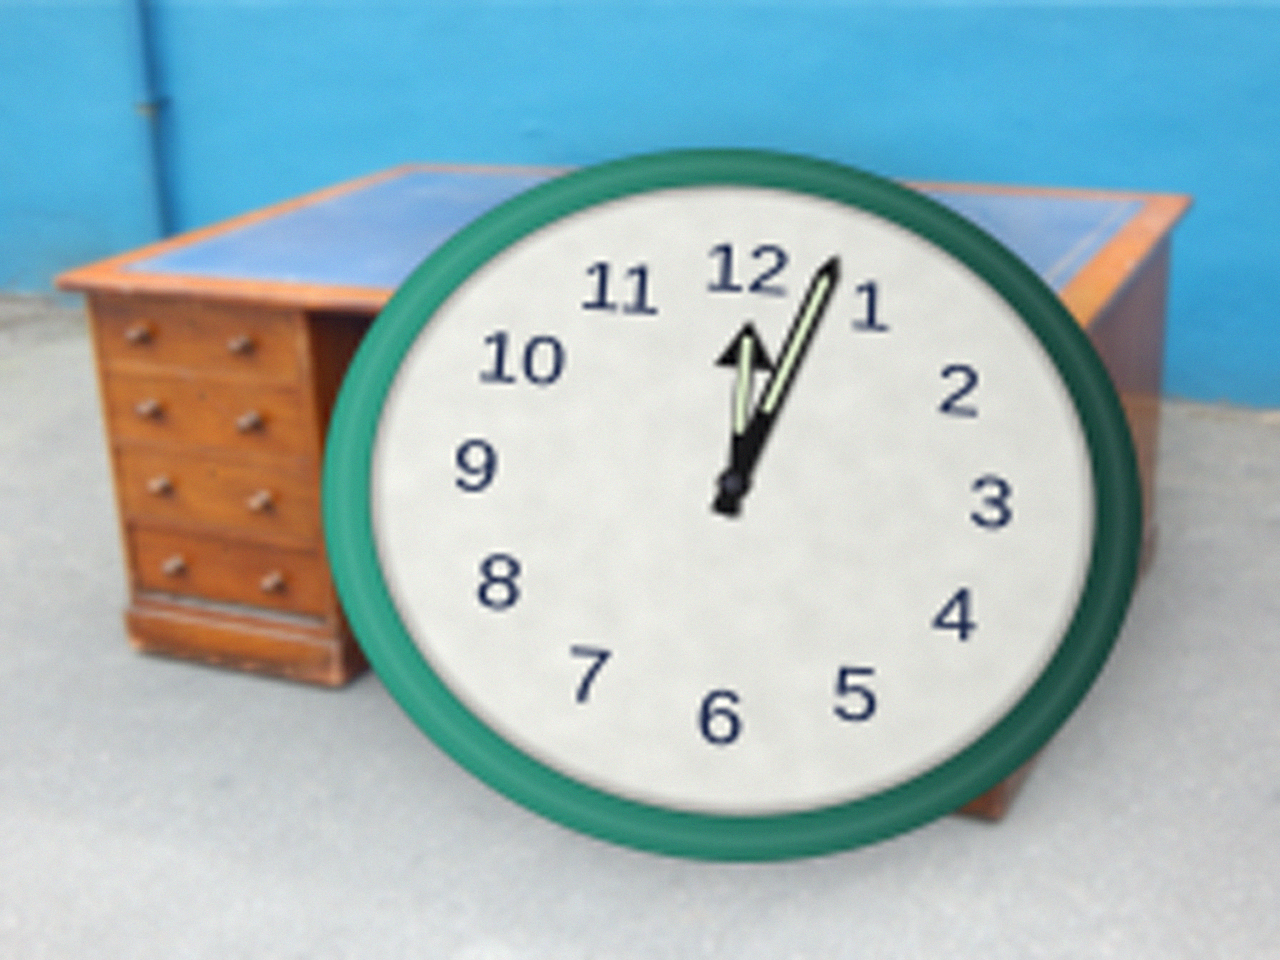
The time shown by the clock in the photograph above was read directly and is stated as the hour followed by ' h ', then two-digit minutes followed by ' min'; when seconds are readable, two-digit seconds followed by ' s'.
12 h 03 min
